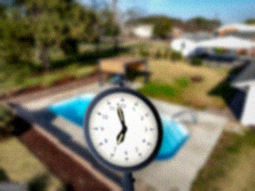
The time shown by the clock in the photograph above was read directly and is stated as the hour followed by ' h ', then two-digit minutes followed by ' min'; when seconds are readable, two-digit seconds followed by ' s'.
6 h 58 min
